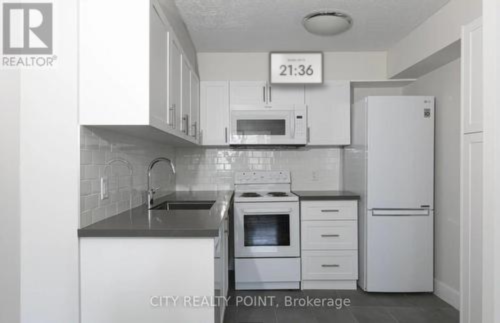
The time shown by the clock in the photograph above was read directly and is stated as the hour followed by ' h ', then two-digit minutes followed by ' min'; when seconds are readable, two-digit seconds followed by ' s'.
21 h 36 min
